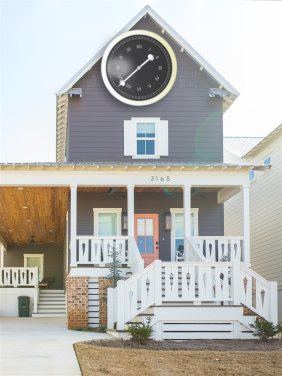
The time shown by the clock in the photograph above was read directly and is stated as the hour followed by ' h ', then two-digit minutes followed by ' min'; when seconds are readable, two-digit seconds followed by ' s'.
1 h 38 min
